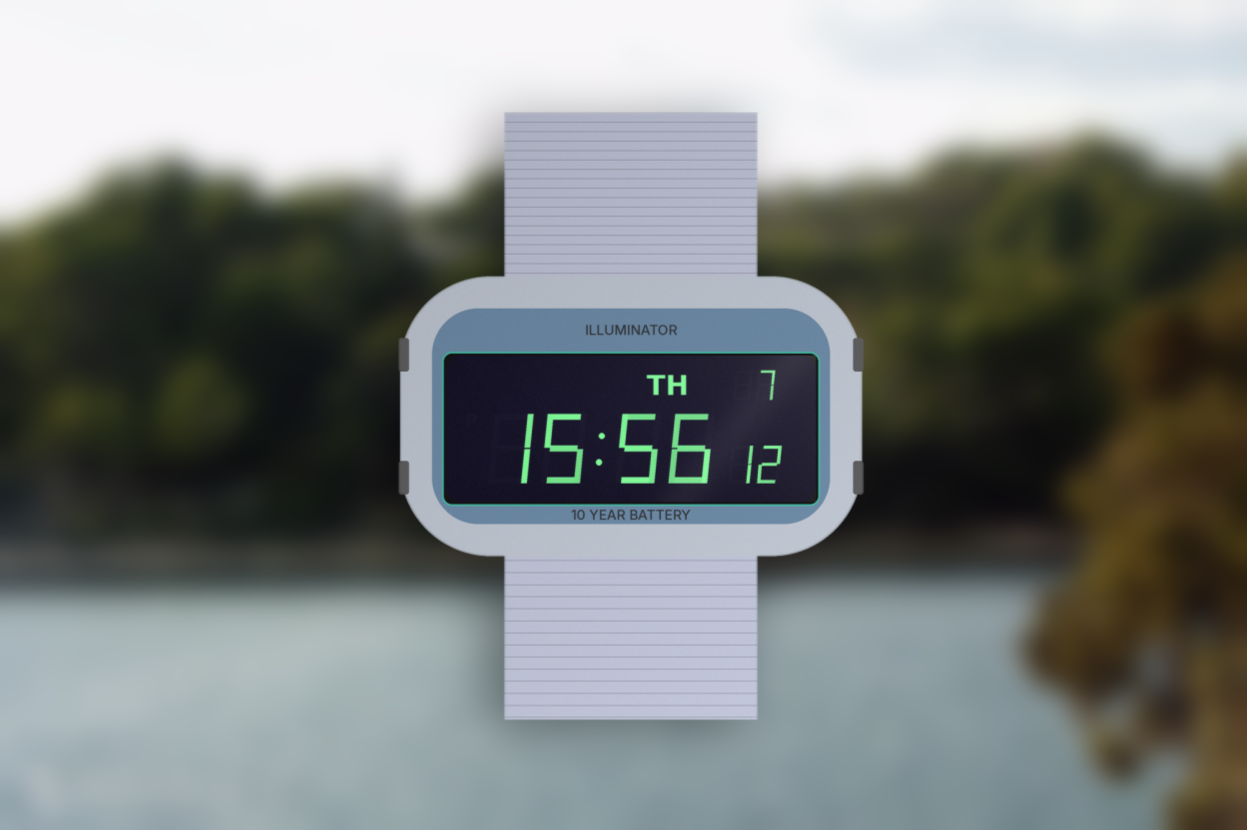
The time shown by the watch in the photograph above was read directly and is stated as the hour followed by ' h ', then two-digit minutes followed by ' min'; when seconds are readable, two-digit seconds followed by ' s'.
15 h 56 min 12 s
